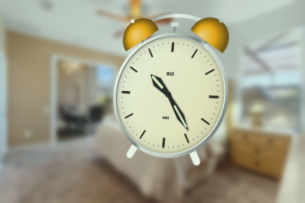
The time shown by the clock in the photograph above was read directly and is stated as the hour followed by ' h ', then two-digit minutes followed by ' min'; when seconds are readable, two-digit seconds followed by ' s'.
10 h 24 min
